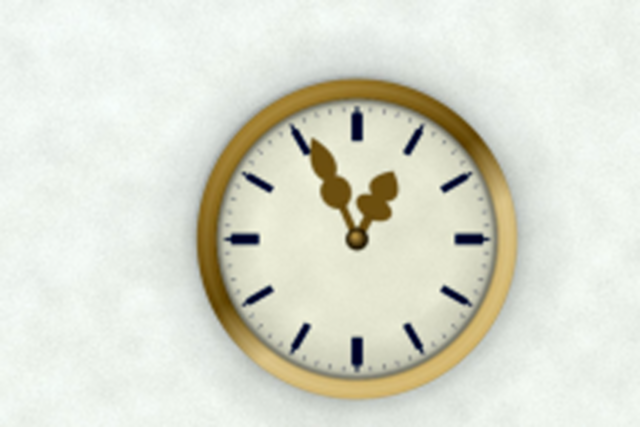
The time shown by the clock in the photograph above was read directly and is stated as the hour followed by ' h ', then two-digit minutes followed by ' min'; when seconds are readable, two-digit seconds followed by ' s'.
12 h 56 min
